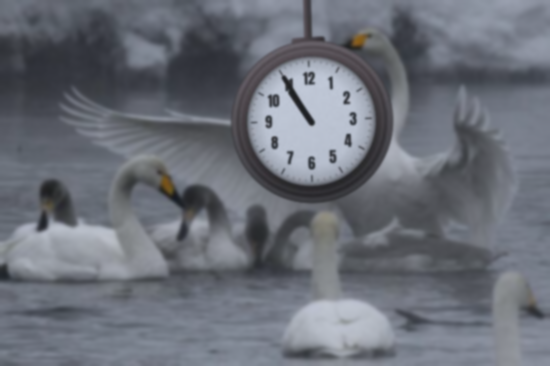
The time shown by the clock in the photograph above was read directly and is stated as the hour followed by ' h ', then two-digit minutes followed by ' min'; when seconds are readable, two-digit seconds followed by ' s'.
10 h 55 min
